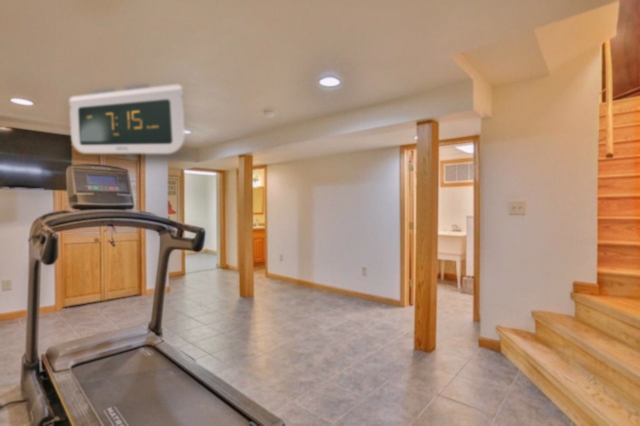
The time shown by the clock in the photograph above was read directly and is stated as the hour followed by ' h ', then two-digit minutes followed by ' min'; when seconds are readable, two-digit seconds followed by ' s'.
7 h 15 min
